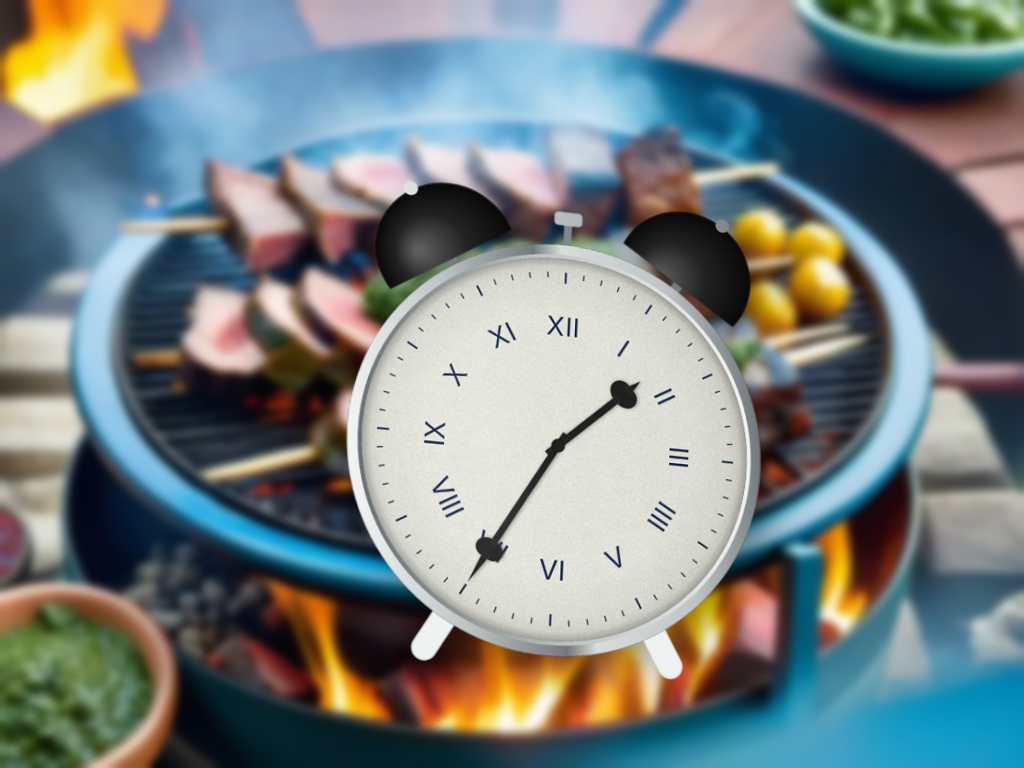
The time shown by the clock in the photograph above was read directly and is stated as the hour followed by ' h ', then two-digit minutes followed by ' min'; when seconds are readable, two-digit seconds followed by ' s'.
1 h 35 min
